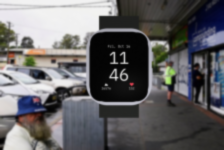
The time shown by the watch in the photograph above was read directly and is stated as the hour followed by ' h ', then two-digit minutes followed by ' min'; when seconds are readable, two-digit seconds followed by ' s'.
11 h 46 min
